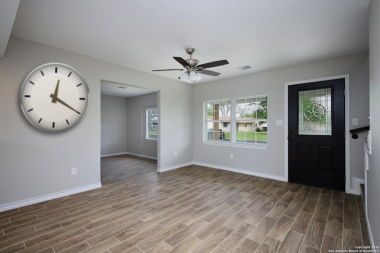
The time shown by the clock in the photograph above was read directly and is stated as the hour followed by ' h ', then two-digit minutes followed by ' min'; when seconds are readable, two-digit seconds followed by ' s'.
12 h 20 min
